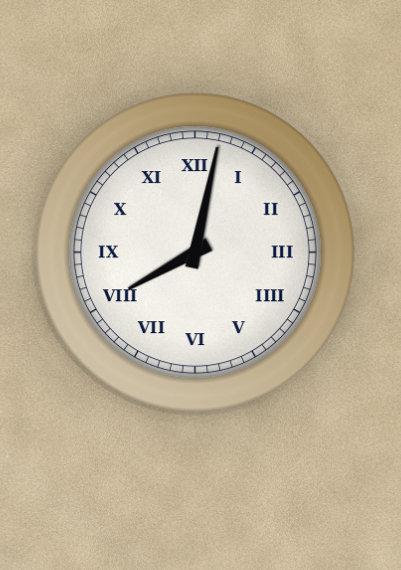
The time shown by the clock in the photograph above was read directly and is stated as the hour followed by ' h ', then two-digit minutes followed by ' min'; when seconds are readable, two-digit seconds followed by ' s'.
8 h 02 min
